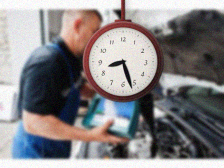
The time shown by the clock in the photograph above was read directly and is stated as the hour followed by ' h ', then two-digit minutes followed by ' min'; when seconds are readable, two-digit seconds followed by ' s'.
8 h 27 min
